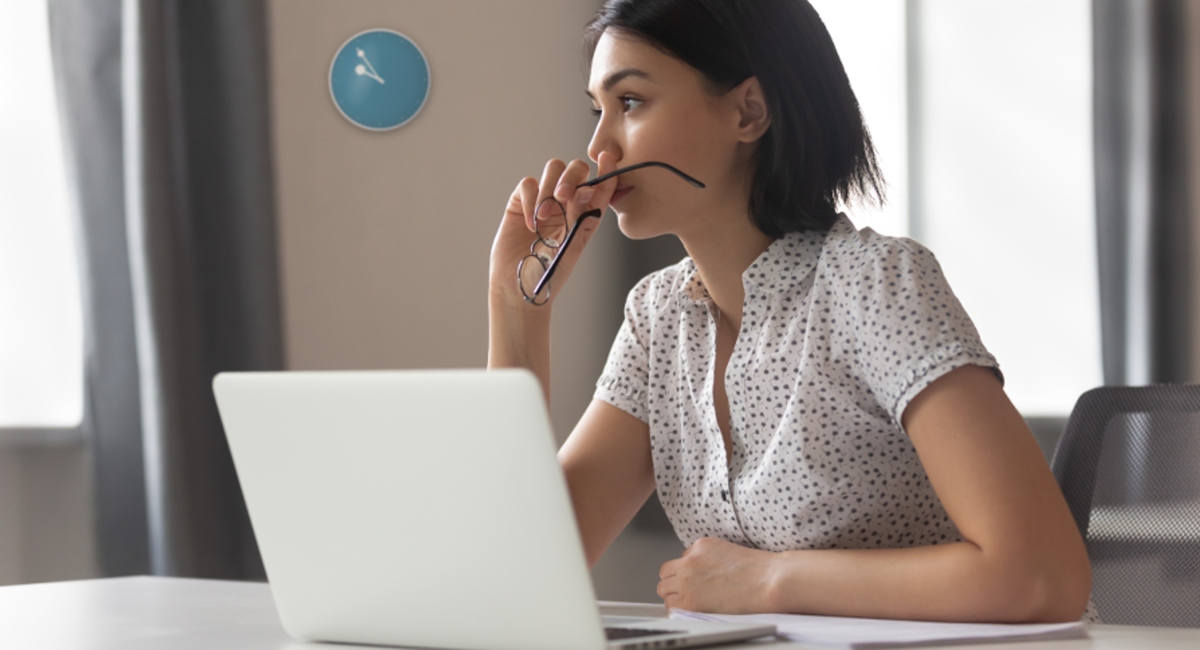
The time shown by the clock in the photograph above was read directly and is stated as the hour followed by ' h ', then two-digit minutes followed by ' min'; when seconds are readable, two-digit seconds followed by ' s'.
9 h 54 min
